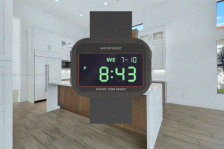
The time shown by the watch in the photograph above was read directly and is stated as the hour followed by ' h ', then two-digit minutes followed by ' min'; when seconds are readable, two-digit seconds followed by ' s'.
8 h 43 min
